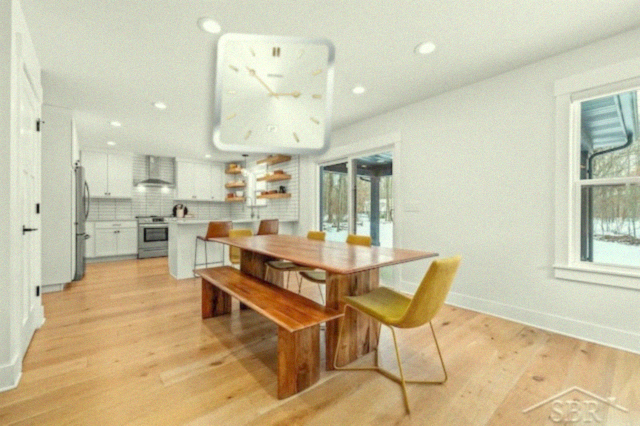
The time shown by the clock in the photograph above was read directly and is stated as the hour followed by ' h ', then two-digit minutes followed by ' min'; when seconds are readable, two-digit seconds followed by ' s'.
2 h 52 min
